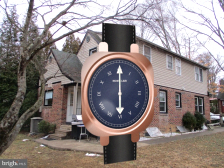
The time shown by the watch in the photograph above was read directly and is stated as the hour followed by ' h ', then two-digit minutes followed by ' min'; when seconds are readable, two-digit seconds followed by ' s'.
6 h 00 min
